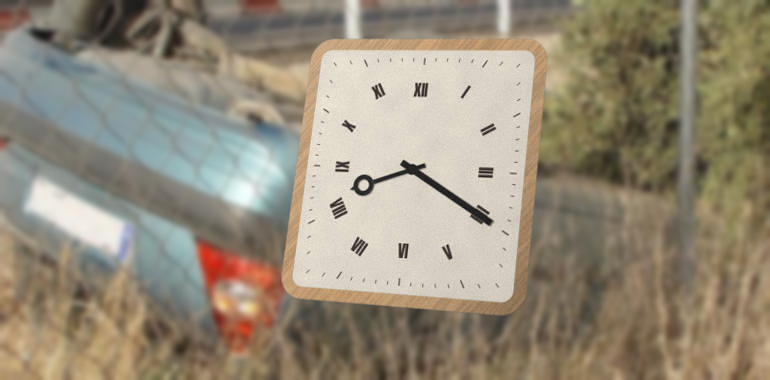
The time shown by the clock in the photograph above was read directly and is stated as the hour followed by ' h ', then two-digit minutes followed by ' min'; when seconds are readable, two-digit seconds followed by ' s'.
8 h 20 min
